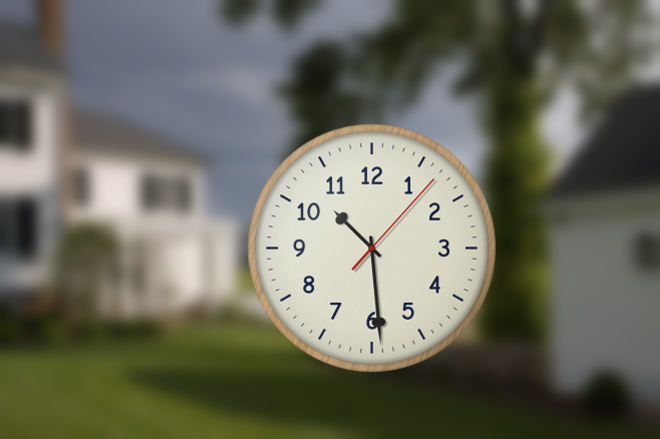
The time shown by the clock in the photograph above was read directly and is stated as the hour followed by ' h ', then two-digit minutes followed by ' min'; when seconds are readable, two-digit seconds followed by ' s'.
10 h 29 min 07 s
